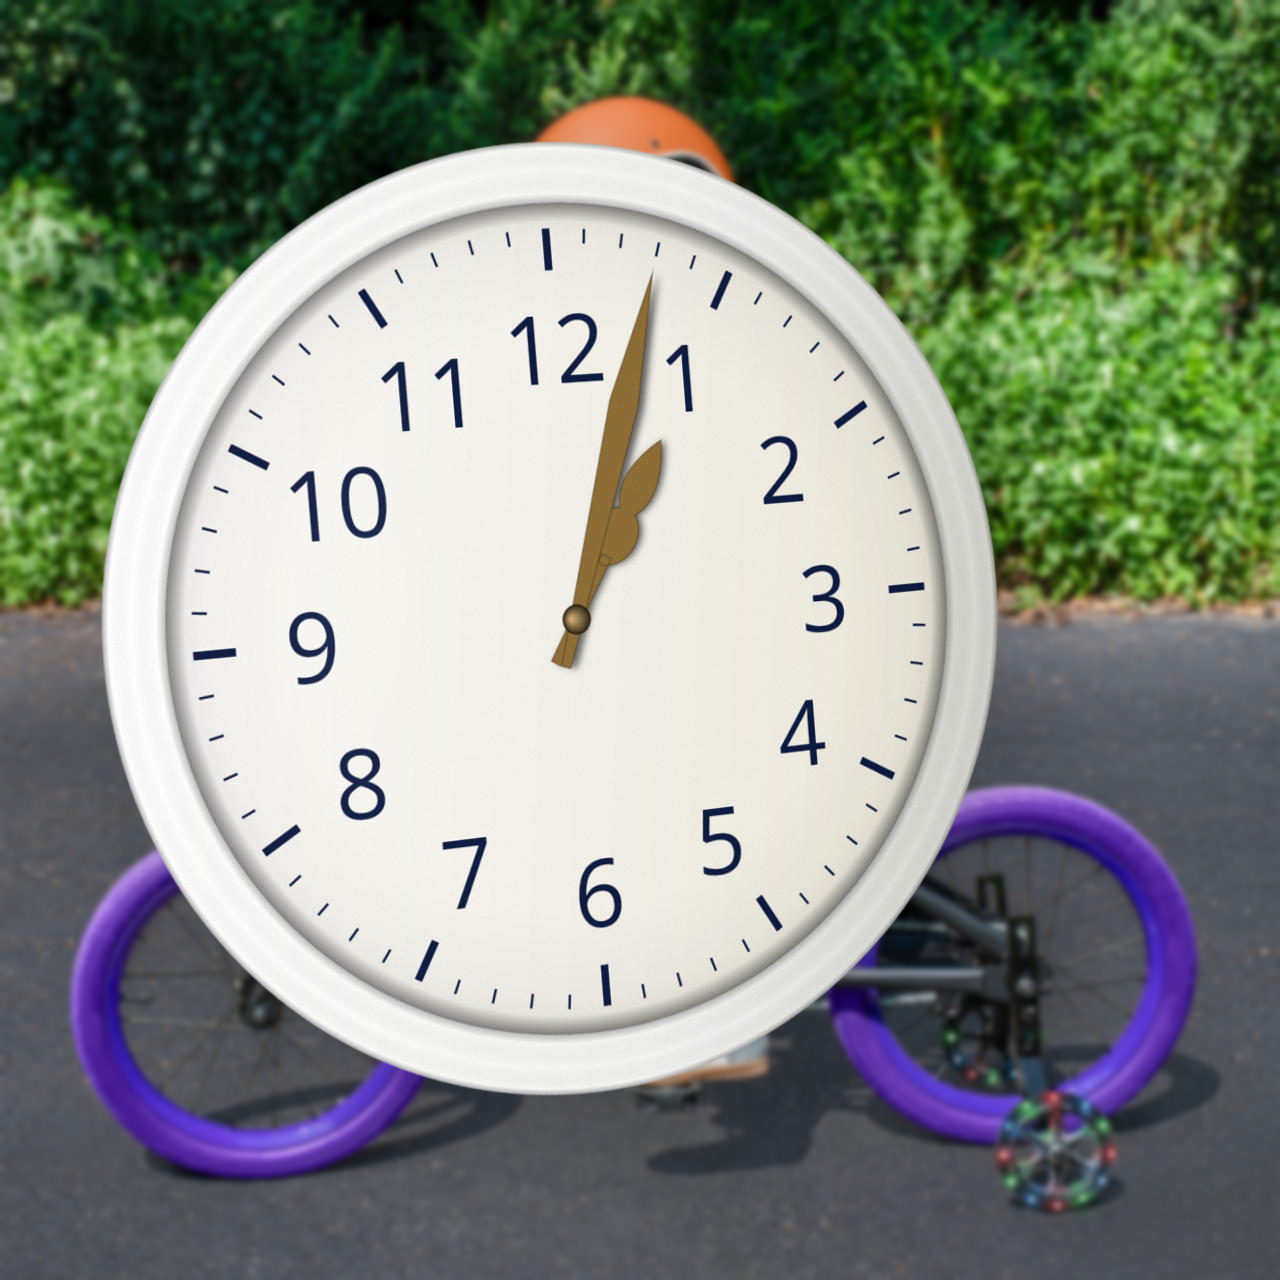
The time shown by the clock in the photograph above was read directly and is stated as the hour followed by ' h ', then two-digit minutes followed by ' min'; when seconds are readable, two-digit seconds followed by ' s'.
1 h 03 min
